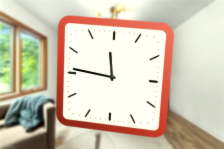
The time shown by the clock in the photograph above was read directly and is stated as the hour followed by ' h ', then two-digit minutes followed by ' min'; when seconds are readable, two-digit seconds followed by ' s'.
11 h 46 min
